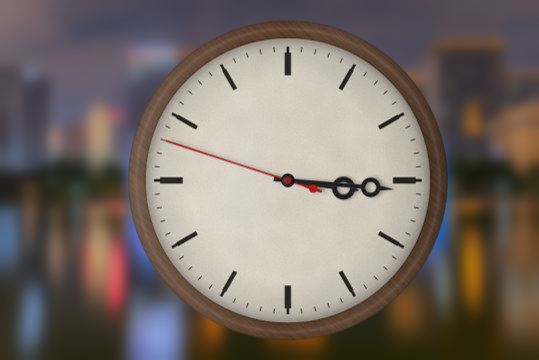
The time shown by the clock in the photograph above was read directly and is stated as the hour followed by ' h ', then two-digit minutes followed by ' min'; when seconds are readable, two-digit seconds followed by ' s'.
3 h 15 min 48 s
